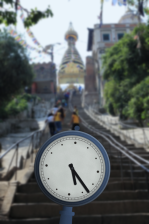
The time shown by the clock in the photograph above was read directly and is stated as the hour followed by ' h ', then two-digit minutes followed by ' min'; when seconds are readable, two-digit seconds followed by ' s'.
5 h 23 min
